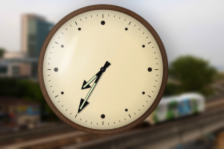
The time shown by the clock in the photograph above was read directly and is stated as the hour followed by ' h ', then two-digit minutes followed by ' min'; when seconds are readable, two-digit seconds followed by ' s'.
7 h 35 min
